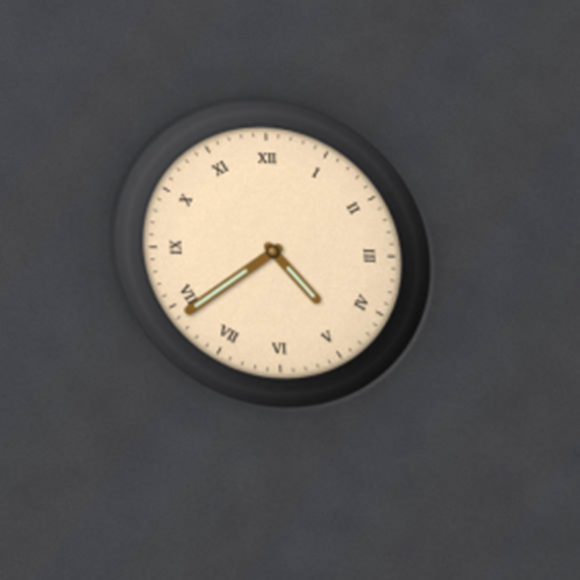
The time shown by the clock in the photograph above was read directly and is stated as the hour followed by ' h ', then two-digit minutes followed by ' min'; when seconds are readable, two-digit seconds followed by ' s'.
4 h 39 min
